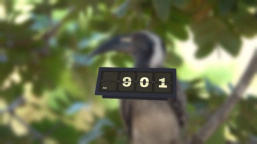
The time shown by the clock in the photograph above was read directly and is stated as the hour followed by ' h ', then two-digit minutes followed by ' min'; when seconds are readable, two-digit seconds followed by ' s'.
9 h 01 min
